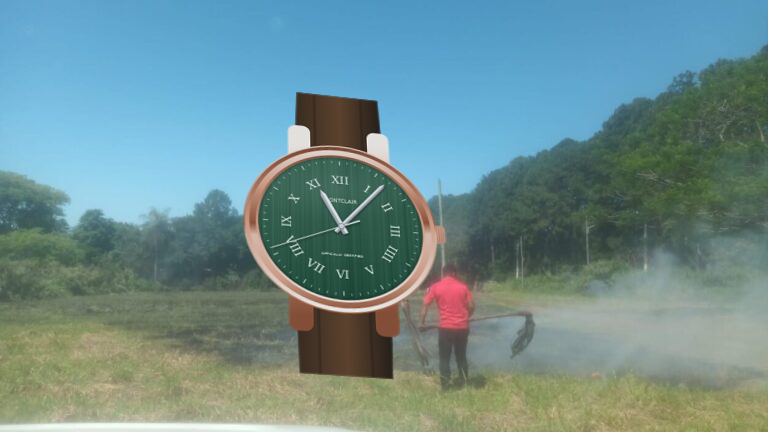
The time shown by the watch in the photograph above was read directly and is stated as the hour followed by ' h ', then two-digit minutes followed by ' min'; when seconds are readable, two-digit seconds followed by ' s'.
11 h 06 min 41 s
